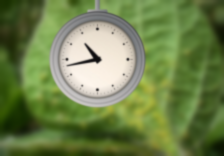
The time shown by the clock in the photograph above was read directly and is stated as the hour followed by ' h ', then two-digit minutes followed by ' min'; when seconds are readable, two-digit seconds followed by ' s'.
10 h 43 min
